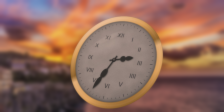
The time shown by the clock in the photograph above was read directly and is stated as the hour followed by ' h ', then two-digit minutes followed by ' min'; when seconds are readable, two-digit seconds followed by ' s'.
2 h 34 min
